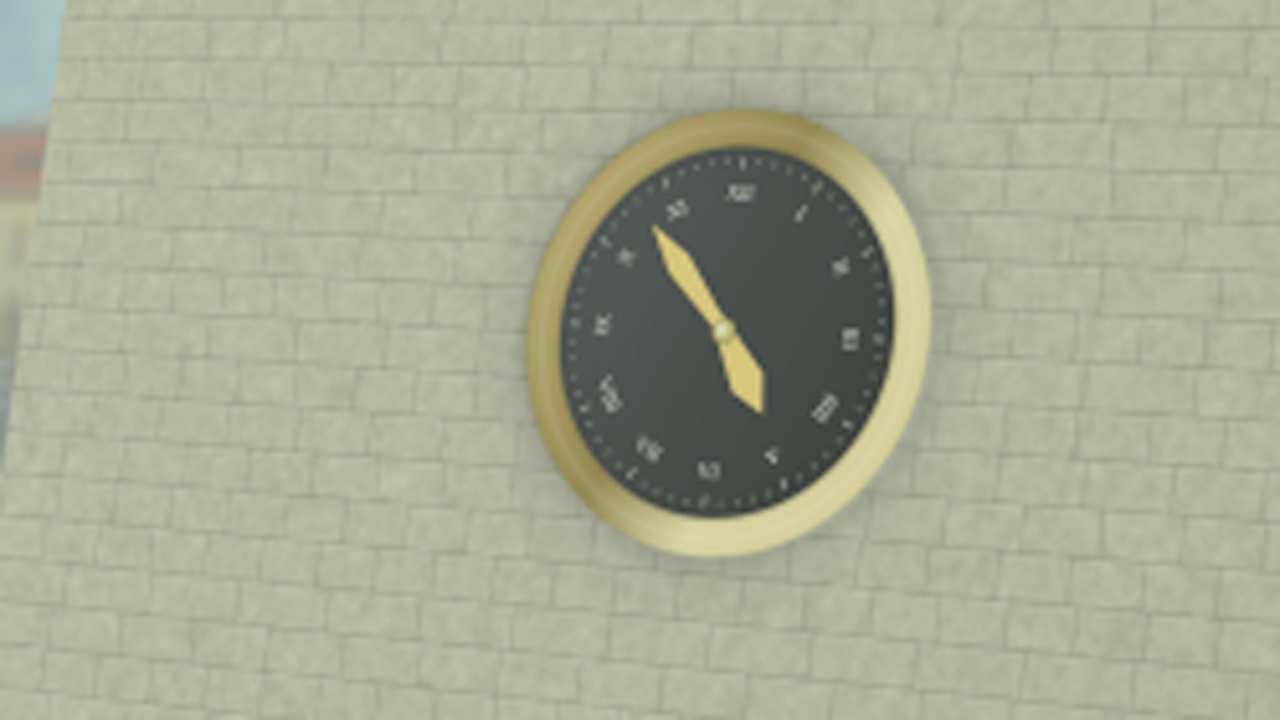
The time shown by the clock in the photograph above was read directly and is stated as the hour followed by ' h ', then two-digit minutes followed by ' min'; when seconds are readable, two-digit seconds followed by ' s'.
4 h 53 min
